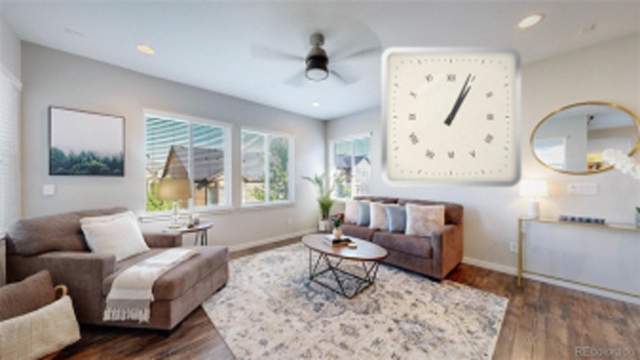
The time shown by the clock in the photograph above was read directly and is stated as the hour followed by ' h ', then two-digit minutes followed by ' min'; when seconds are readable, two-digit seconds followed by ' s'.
1 h 04 min
